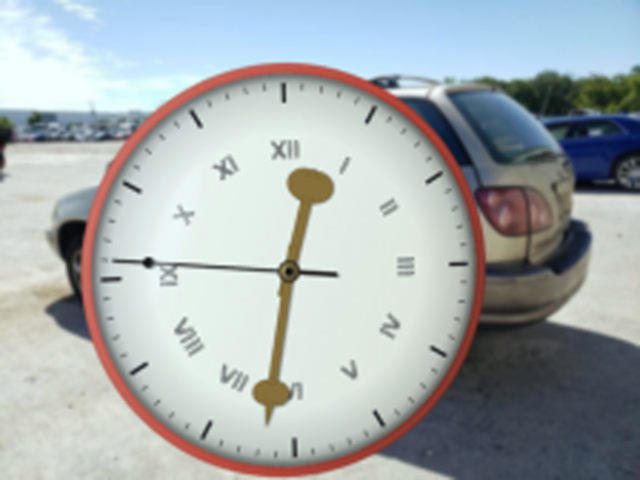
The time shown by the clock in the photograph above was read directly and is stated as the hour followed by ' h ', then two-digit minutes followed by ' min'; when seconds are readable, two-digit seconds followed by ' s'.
12 h 31 min 46 s
